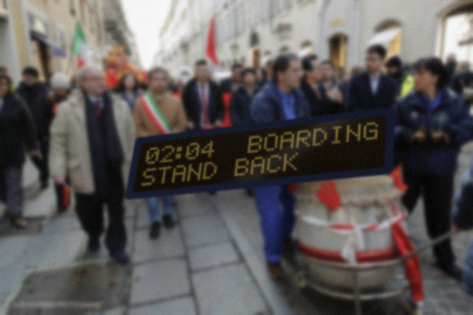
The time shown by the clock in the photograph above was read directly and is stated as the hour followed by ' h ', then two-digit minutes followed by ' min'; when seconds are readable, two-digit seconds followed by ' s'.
2 h 04 min
